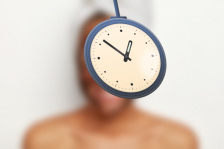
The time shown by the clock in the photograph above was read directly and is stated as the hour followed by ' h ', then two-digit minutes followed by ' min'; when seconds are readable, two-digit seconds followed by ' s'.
12 h 52 min
